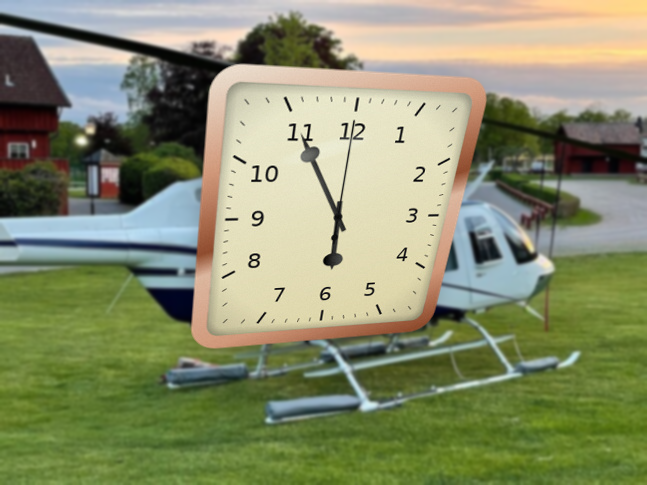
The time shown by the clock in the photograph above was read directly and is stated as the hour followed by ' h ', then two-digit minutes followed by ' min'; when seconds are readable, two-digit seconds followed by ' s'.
5 h 55 min 00 s
